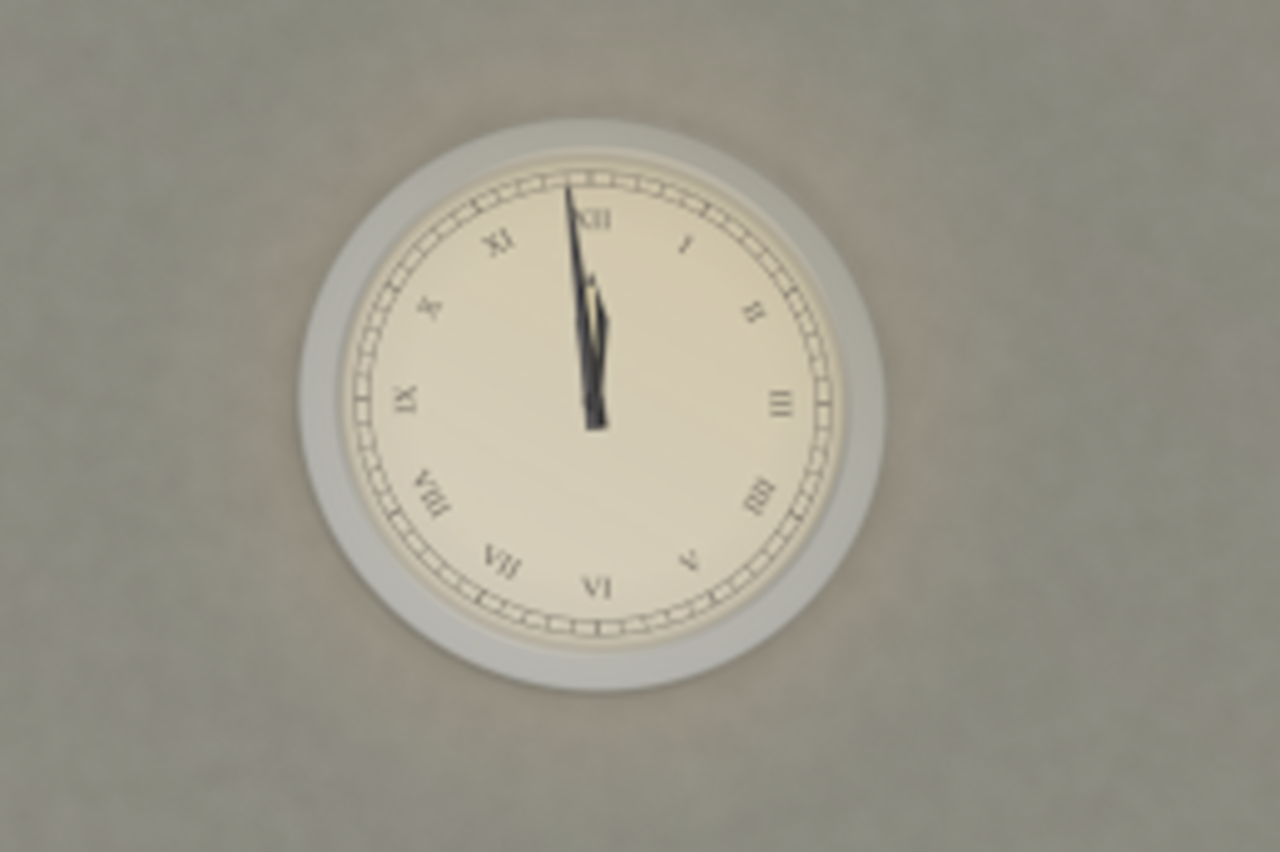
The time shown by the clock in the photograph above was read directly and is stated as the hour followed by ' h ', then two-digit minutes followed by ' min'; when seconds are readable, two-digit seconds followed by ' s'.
11 h 59 min
